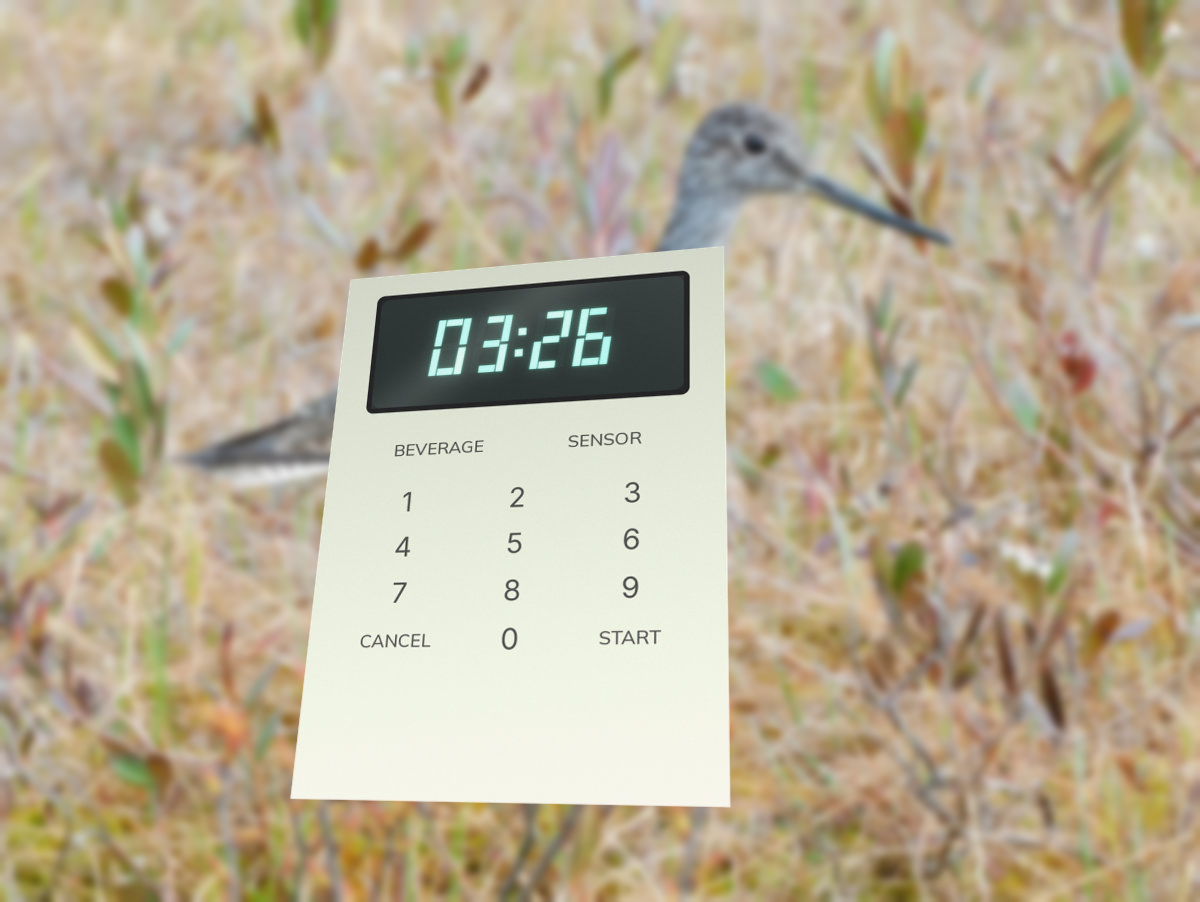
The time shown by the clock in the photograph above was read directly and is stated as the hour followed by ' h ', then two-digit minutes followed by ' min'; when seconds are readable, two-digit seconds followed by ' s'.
3 h 26 min
